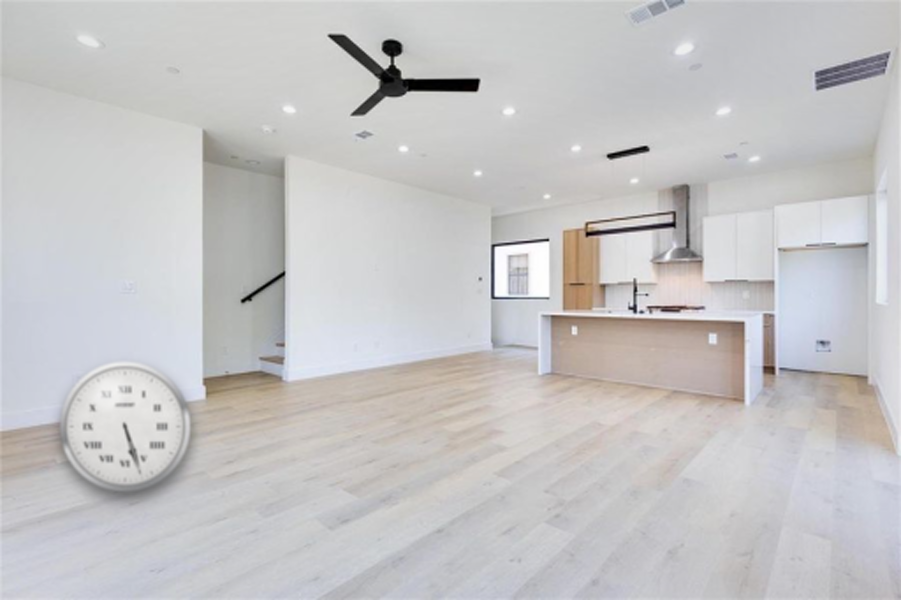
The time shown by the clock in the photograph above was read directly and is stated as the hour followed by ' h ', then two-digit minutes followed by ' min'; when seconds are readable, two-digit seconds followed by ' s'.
5 h 27 min
